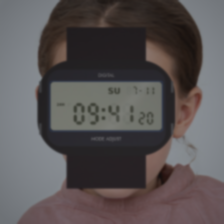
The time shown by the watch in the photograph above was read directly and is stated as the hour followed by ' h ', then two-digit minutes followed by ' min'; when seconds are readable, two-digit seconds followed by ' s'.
9 h 41 min 20 s
